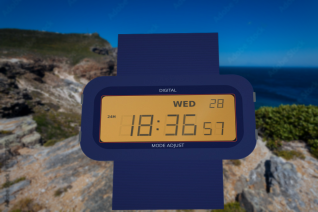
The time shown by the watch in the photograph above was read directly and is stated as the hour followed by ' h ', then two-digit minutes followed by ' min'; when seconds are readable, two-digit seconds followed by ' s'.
18 h 36 min 57 s
